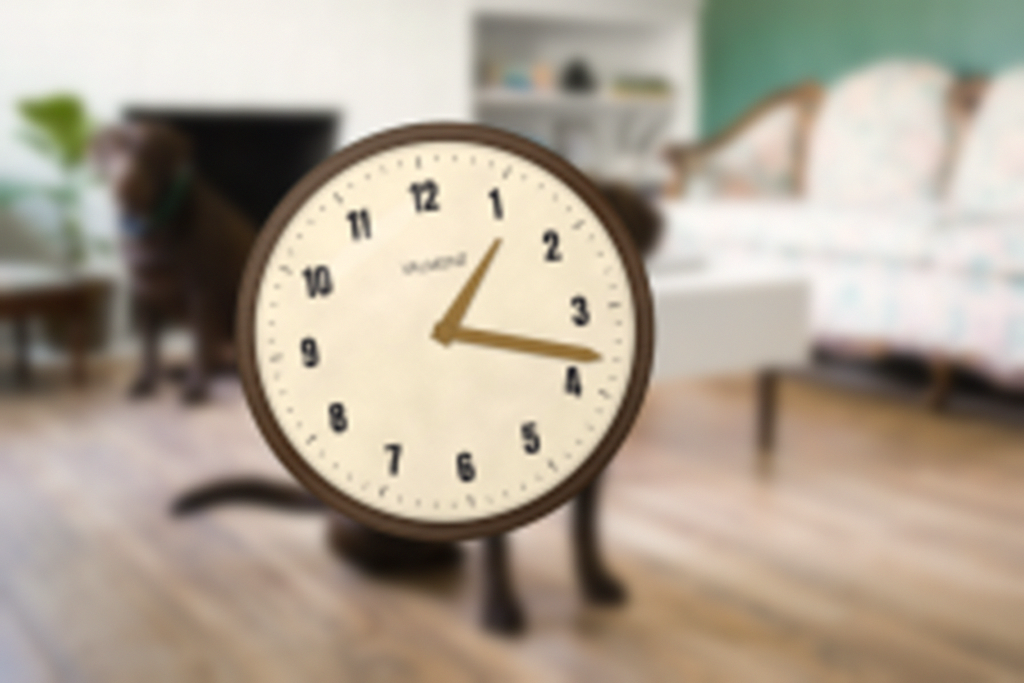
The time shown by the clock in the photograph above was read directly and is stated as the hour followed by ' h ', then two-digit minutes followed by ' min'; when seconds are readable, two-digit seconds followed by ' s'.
1 h 18 min
